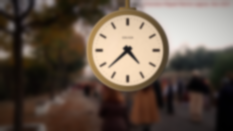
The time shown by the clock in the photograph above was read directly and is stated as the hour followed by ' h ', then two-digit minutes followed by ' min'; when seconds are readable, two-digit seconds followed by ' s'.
4 h 38 min
